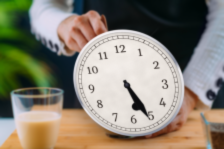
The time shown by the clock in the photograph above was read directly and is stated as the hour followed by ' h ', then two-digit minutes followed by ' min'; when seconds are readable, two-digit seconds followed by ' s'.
5 h 26 min
